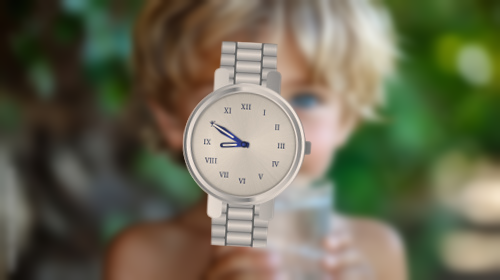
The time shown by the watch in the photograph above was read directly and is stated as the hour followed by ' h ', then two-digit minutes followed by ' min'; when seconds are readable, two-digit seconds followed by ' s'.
8 h 50 min
